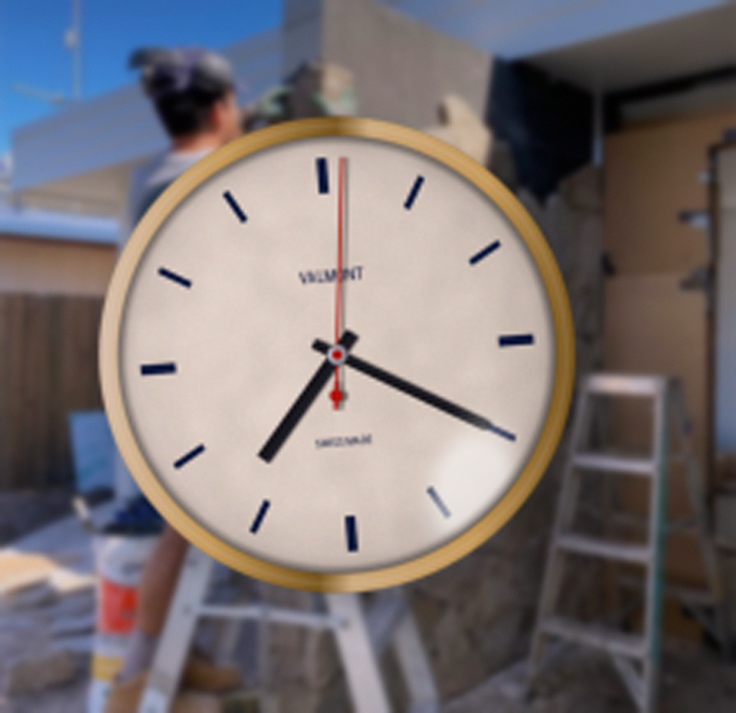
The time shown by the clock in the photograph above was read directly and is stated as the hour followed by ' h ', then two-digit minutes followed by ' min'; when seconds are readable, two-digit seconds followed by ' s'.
7 h 20 min 01 s
